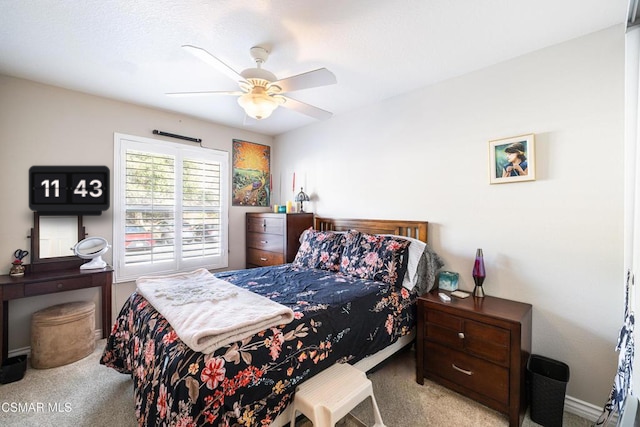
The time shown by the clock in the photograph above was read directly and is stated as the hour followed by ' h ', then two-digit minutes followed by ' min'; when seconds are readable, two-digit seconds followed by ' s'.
11 h 43 min
